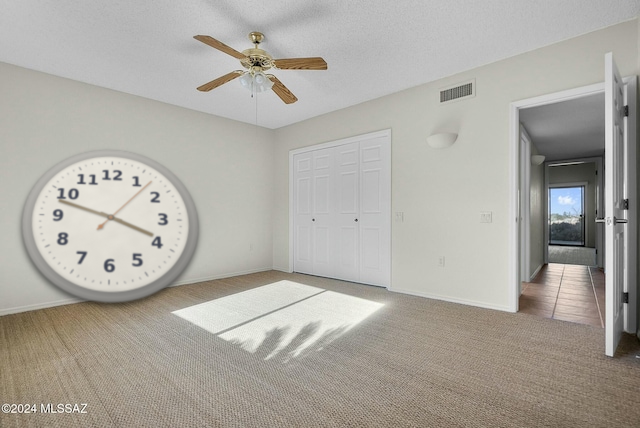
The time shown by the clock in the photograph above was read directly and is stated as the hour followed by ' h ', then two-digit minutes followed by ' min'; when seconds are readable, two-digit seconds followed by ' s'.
3 h 48 min 07 s
